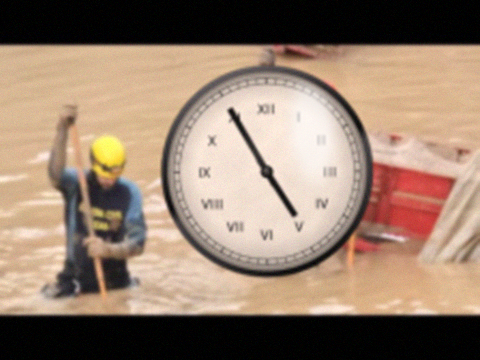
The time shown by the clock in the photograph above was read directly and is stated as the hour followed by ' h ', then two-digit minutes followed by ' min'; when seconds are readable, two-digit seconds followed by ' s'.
4 h 55 min
